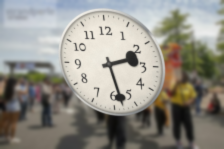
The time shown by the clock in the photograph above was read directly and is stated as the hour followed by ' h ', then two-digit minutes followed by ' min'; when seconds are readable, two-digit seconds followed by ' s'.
2 h 28 min
